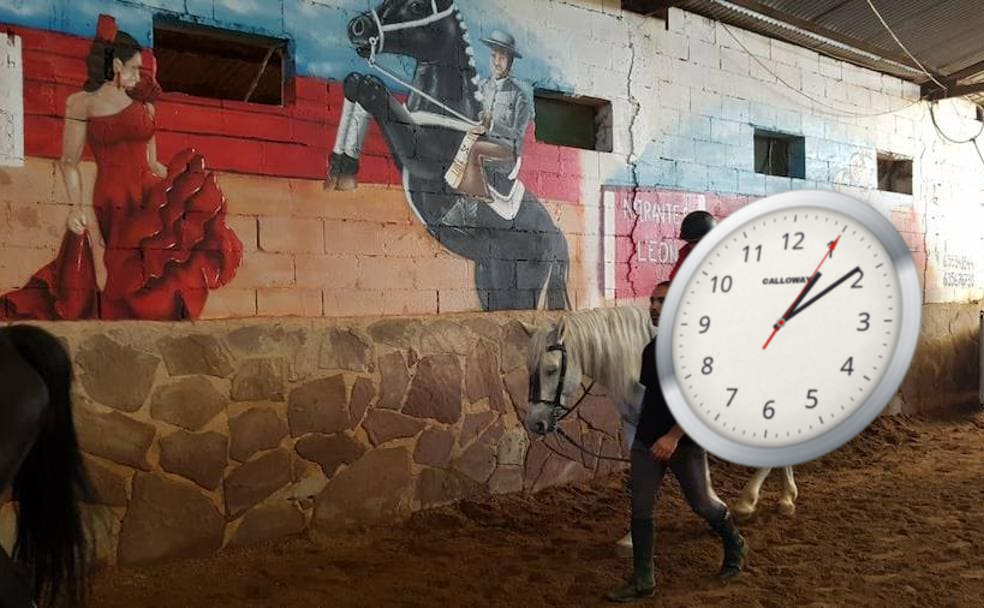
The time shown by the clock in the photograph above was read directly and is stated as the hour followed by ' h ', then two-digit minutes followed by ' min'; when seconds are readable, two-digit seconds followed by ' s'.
1 h 09 min 05 s
